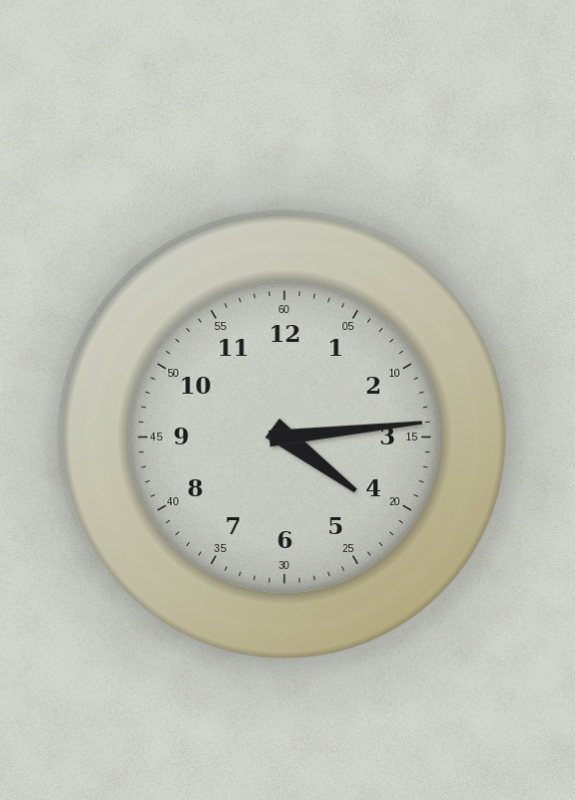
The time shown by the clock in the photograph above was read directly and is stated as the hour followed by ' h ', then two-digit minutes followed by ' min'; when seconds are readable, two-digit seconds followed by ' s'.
4 h 14 min
